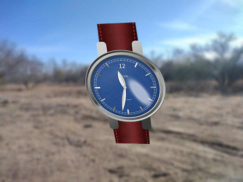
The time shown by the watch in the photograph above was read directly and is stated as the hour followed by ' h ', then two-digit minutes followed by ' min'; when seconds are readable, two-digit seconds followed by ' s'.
11 h 32 min
